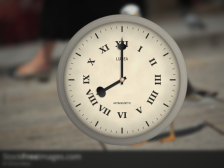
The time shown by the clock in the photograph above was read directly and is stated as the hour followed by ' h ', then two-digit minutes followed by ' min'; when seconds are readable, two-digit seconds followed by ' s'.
8 h 00 min
